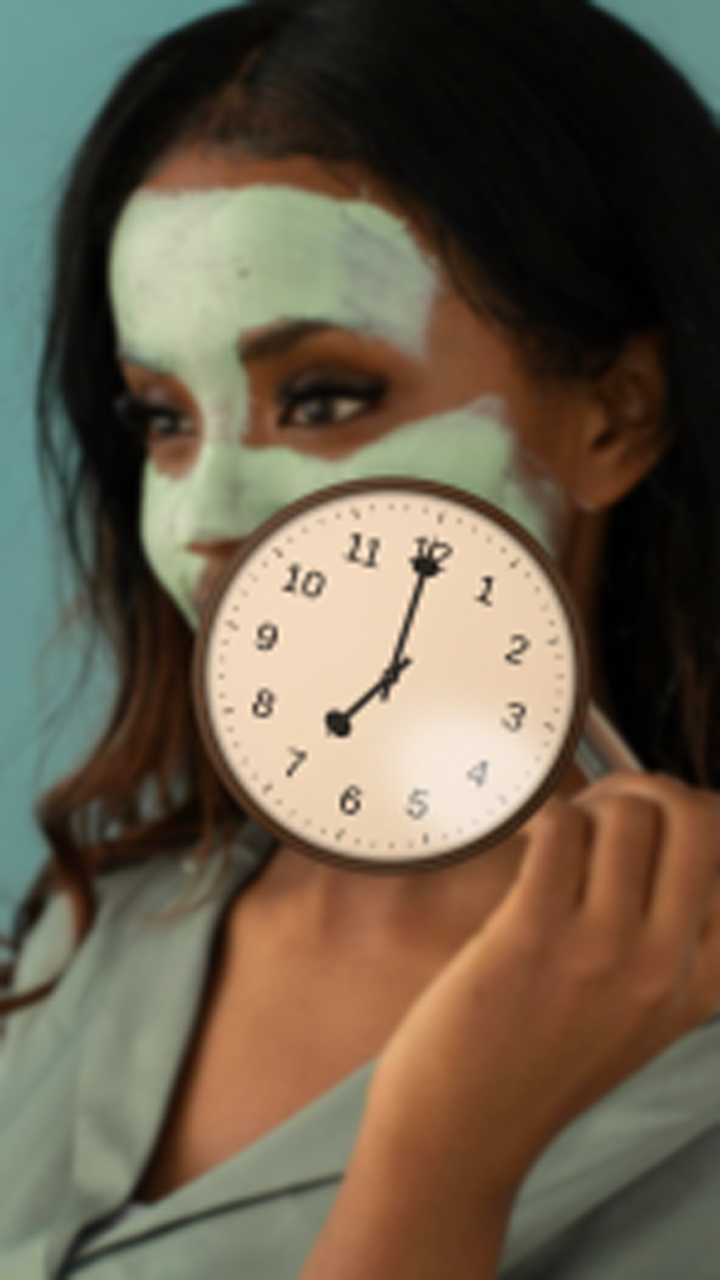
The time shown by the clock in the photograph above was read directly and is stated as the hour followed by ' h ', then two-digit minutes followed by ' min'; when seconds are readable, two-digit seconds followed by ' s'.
7 h 00 min
